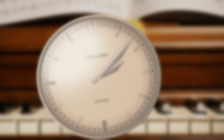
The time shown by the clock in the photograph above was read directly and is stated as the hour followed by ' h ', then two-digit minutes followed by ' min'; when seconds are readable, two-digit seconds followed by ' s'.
2 h 08 min
